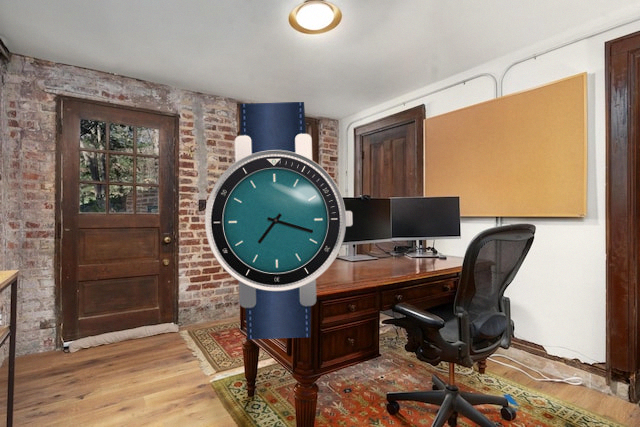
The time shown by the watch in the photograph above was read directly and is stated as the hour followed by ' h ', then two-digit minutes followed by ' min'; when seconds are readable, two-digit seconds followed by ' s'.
7 h 18 min
